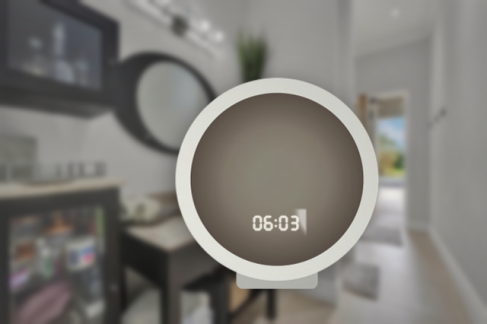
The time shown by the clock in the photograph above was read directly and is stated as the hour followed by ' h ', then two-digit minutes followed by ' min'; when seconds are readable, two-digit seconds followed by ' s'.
6 h 03 min
